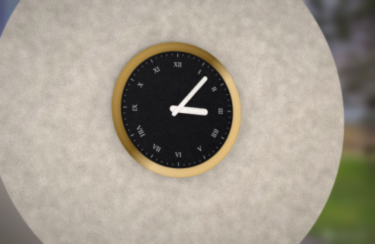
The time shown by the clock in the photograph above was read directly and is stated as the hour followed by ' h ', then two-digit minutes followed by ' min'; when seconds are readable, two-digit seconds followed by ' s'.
3 h 07 min
